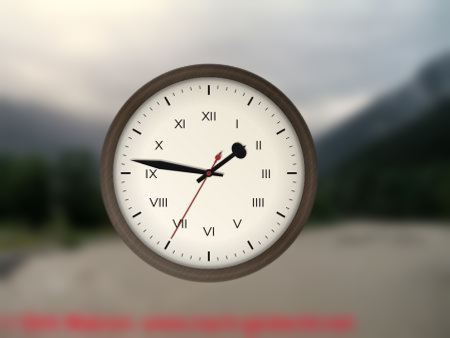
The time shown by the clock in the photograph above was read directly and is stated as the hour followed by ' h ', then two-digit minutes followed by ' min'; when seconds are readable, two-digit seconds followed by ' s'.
1 h 46 min 35 s
